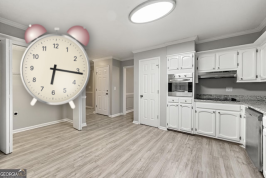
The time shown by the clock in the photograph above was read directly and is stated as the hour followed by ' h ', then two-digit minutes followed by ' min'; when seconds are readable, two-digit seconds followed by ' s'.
6 h 16 min
